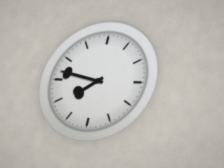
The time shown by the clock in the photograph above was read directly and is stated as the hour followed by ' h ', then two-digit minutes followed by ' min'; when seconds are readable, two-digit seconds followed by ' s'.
7 h 47 min
